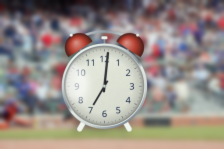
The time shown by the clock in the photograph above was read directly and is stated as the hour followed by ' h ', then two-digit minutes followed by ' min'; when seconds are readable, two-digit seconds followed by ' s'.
7 h 01 min
